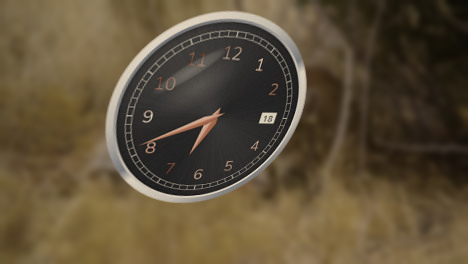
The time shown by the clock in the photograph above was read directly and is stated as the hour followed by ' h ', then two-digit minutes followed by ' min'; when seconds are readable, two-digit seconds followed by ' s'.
6 h 41 min
